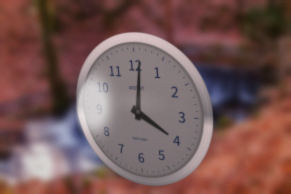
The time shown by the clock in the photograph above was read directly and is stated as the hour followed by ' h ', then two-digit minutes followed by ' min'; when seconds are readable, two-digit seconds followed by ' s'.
4 h 01 min
